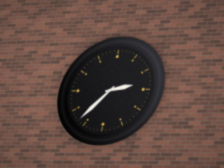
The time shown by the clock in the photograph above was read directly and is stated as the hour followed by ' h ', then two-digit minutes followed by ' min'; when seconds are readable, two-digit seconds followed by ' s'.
2 h 37 min
